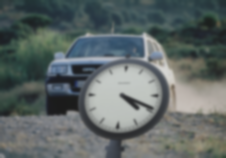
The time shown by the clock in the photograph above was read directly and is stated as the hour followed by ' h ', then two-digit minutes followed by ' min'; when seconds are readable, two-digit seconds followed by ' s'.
4 h 19 min
